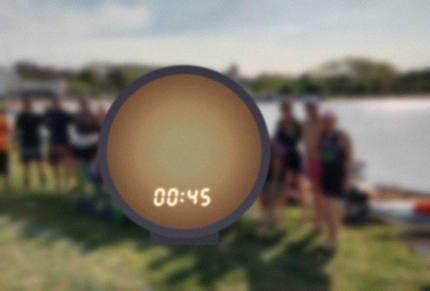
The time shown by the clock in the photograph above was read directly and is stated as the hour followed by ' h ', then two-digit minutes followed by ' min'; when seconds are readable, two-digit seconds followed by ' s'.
0 h 45 min
